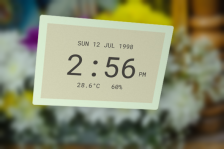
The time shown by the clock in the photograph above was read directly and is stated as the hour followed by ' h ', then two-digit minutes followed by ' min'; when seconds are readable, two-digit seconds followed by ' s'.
2 h 56 min
